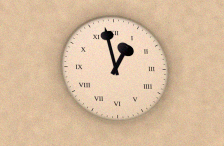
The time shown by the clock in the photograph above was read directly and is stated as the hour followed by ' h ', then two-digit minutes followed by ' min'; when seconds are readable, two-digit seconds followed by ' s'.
12 h 58 min
